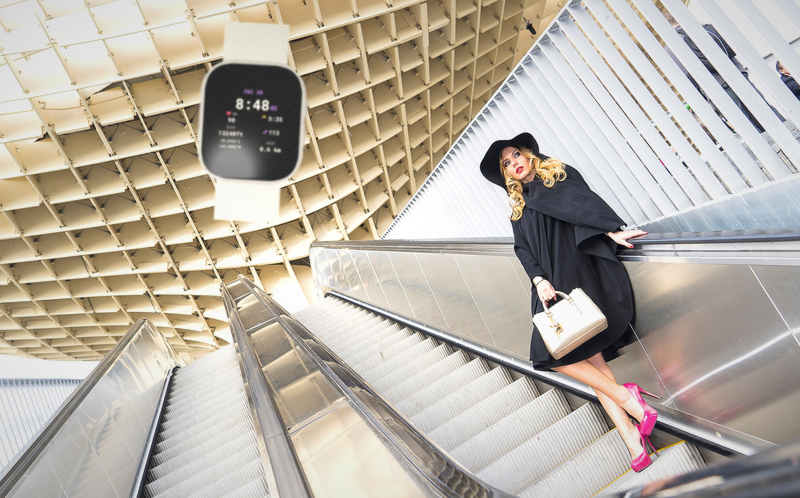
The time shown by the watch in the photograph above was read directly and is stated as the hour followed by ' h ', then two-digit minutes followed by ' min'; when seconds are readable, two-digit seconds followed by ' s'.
8 h 48 min
